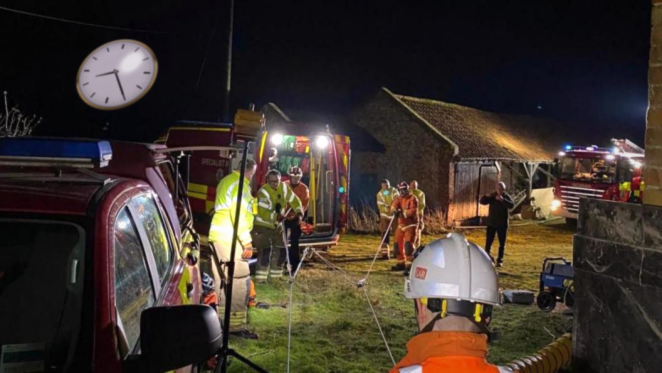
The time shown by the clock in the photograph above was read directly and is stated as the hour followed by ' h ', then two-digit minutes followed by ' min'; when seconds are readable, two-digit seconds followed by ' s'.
8 h 25 min
